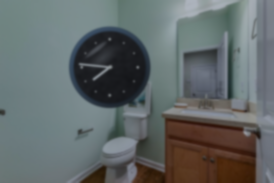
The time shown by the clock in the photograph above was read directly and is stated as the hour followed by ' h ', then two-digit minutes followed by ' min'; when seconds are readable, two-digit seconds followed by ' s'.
7 h 46 min
